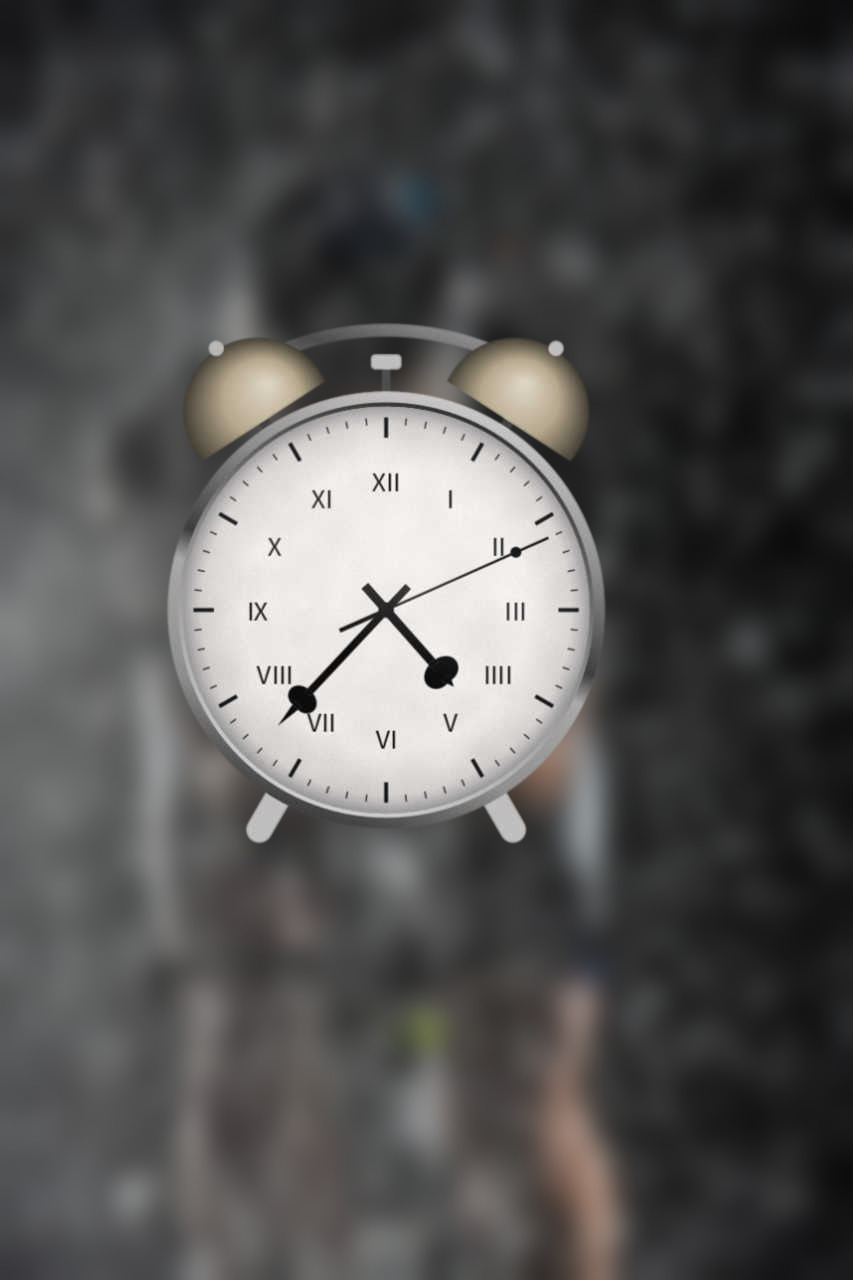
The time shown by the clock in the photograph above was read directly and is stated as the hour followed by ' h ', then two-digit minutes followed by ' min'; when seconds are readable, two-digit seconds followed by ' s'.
4 h 37 min 11 s
